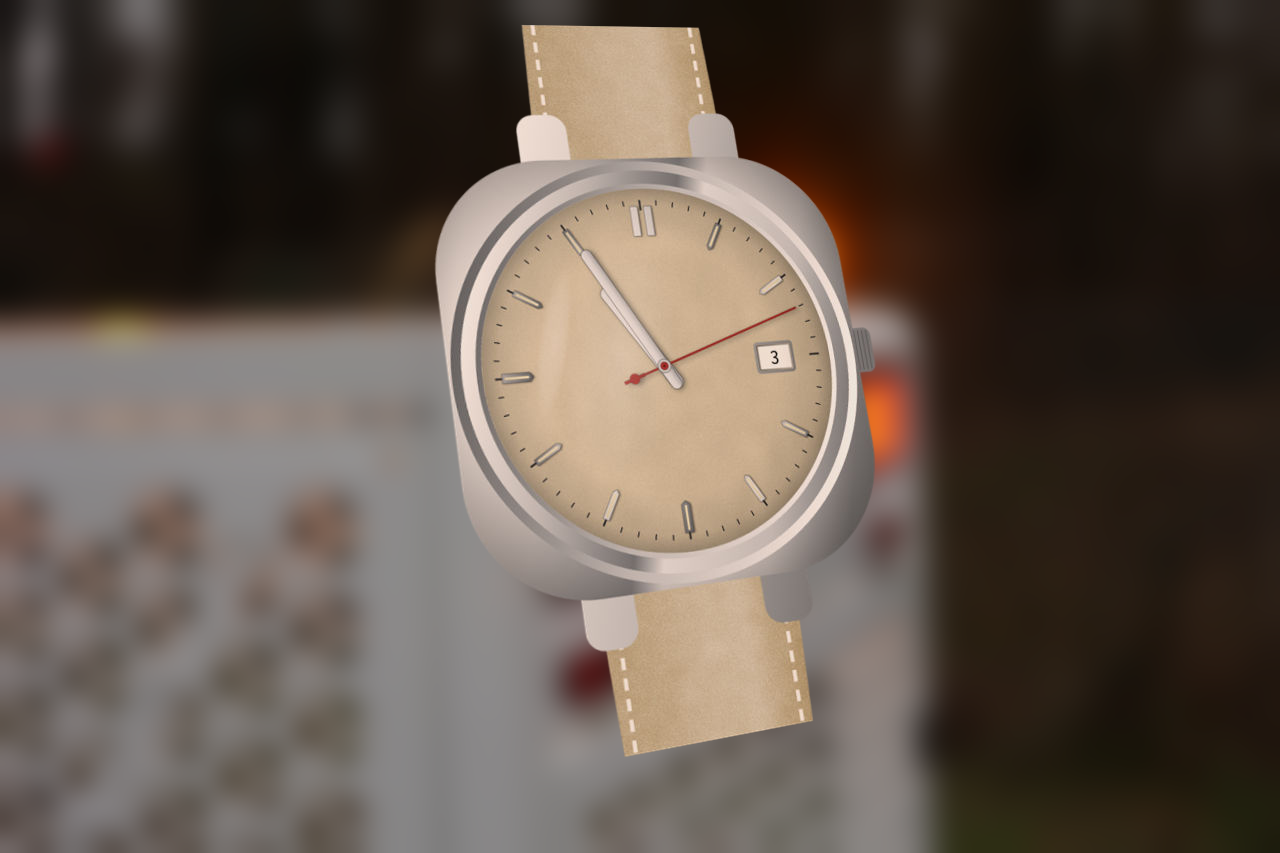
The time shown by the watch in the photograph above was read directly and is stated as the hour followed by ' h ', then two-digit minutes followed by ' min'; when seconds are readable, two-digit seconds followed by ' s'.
10 h 55 min 12 s
